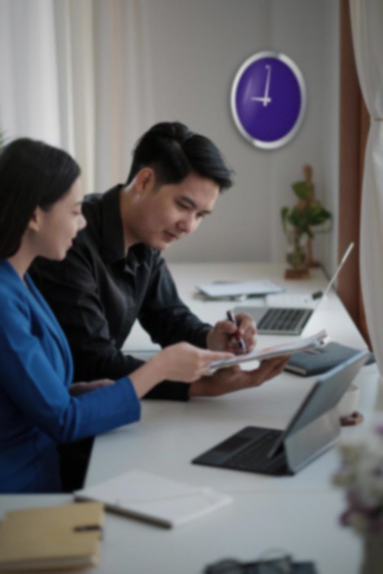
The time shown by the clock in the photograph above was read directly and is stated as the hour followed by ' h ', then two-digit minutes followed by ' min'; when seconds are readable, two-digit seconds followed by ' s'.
9 h 01 min
